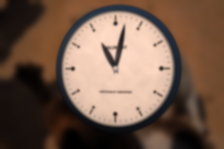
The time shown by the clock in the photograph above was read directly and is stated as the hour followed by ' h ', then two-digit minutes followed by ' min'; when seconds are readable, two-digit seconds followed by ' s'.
11 h 02 min
